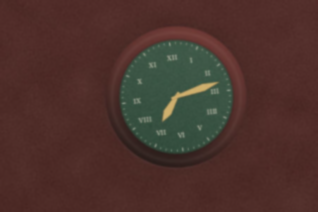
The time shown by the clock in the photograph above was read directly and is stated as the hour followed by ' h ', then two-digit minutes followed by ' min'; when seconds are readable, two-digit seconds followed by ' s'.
7 h 13 min
